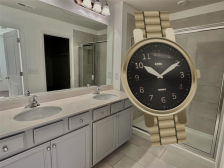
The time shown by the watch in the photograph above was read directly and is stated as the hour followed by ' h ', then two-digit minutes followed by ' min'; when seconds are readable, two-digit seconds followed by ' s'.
10 h 10 min
